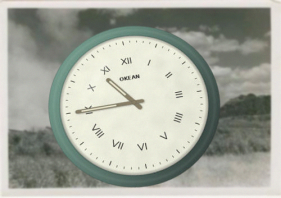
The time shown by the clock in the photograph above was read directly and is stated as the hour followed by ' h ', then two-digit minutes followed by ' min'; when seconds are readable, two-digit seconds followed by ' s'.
10 h 45 min
